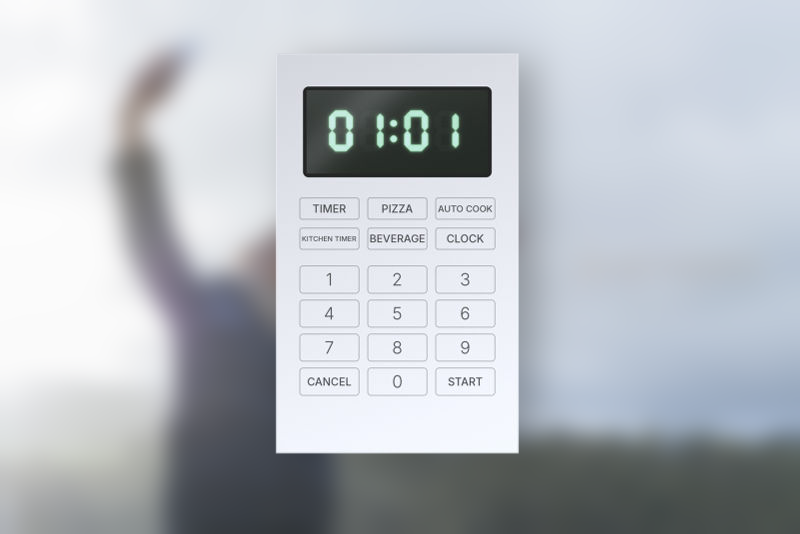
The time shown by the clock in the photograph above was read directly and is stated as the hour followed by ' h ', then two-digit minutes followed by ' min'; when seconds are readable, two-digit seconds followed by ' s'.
1 h 01 min
